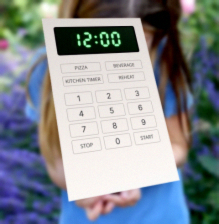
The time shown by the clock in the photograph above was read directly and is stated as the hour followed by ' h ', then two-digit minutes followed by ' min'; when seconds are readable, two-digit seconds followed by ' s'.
12 h 00 min
